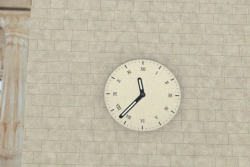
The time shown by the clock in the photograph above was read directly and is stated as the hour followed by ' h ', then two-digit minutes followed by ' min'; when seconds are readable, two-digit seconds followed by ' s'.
11 h 37 min
